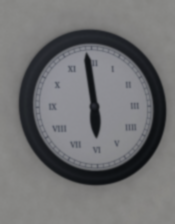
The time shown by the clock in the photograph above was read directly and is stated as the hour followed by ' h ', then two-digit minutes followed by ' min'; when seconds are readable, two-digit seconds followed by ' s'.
5 h 59 min
